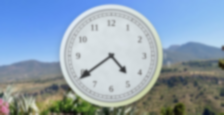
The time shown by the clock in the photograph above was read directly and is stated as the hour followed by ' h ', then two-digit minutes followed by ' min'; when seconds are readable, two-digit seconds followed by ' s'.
4 h 39 min
